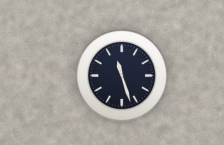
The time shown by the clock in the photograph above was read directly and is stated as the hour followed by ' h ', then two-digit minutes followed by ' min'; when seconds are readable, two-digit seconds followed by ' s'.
11 h 27 min
